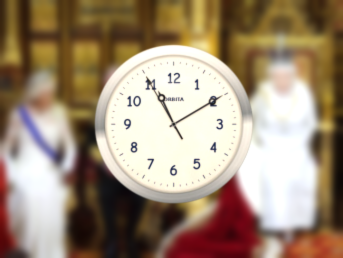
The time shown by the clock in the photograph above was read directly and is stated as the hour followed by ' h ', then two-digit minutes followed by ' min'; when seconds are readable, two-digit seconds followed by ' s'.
11 h 09 min 55 s
